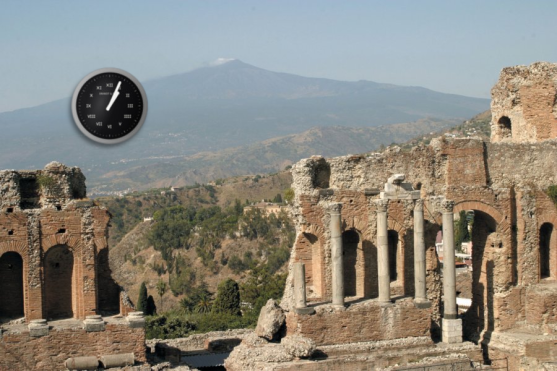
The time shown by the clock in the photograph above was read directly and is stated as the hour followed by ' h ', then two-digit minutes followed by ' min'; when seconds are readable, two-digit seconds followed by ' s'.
1 h 04 min
